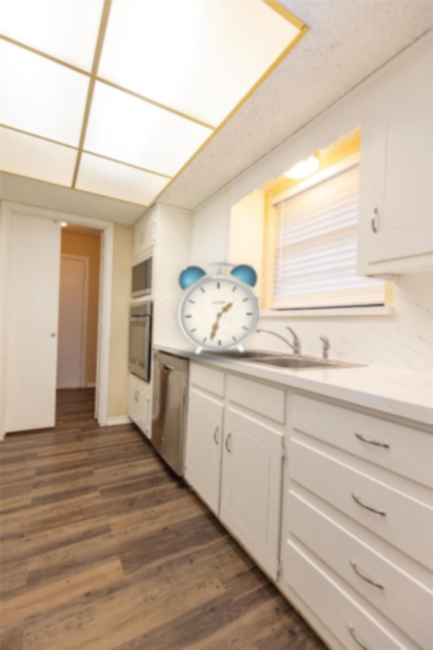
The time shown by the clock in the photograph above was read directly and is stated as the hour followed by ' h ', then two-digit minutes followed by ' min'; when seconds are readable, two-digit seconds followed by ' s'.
1 h 33 min
